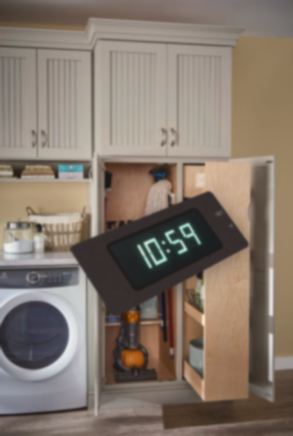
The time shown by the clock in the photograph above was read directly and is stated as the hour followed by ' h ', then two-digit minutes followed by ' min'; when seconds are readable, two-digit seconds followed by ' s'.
10 h 59 min
